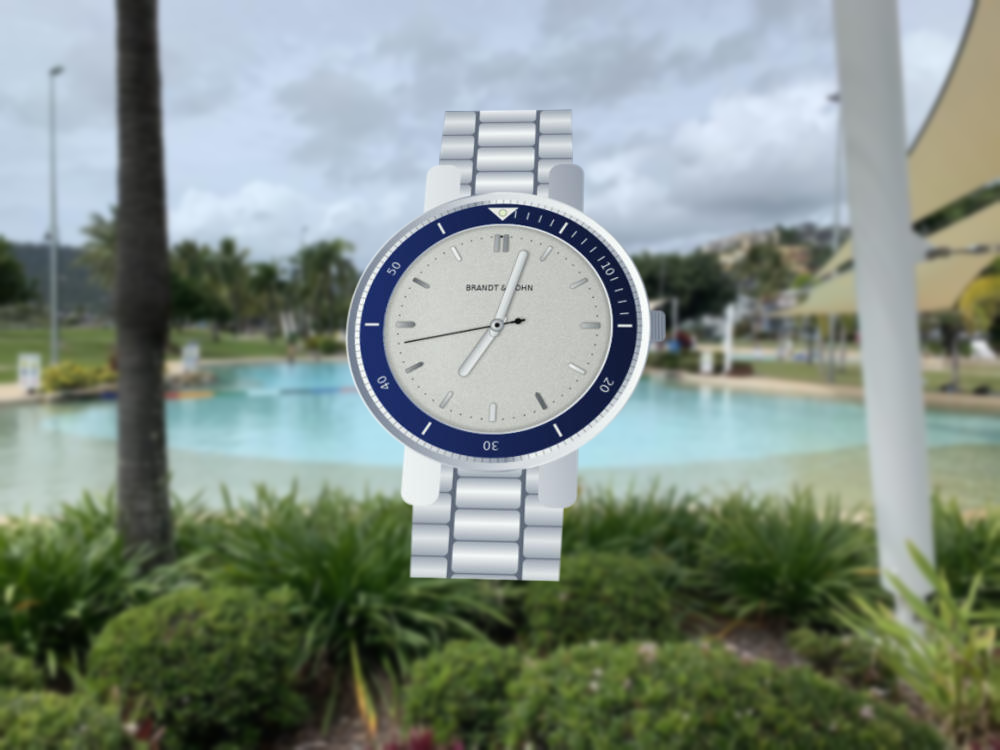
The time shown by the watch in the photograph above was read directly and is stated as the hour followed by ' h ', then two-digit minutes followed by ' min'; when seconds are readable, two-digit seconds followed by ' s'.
7 h 02 min 43 s
